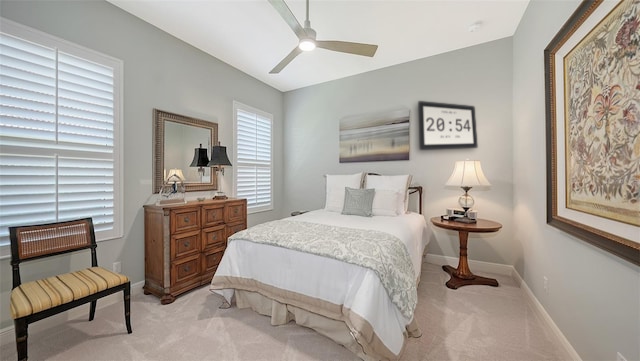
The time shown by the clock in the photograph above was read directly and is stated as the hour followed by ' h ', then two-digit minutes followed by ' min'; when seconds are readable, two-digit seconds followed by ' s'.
20 h 54 min
